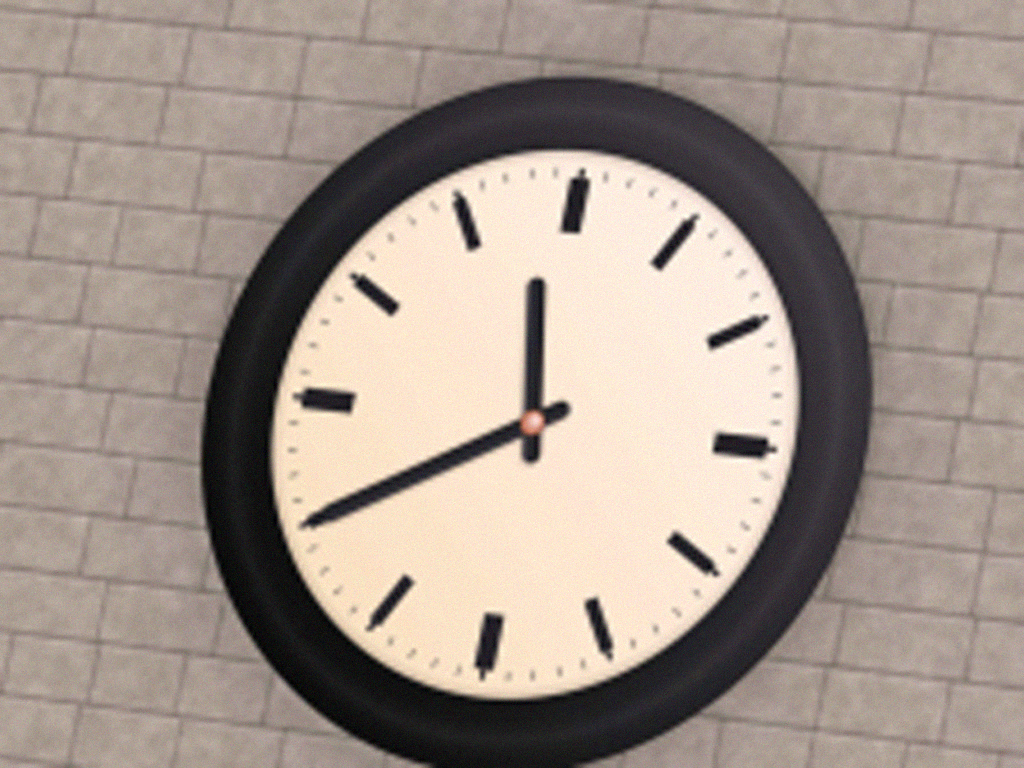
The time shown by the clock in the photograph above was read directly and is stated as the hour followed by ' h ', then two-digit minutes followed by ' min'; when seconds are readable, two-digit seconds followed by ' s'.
11 h 40 min
